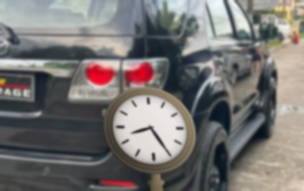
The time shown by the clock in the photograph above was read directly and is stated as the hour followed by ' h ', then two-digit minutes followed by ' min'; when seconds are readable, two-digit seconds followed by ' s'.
8 h 25 min
